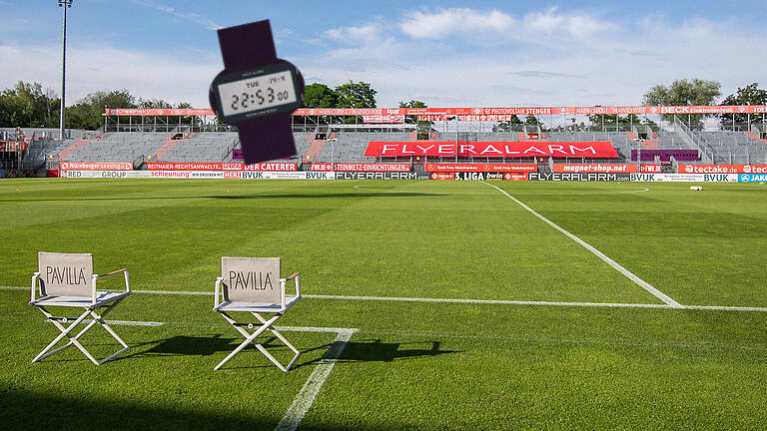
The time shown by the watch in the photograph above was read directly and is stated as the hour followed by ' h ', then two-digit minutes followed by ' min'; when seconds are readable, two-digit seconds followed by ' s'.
22 h 53 min 00 s
